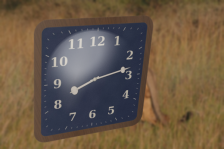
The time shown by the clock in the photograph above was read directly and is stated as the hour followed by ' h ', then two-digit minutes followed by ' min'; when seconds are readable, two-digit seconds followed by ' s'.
8 h 13 min
